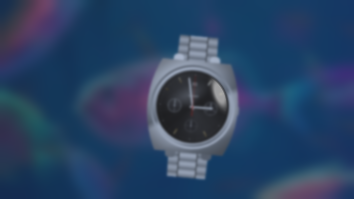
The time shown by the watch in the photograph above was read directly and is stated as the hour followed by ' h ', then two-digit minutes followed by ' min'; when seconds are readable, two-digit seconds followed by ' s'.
2 h 58 min
